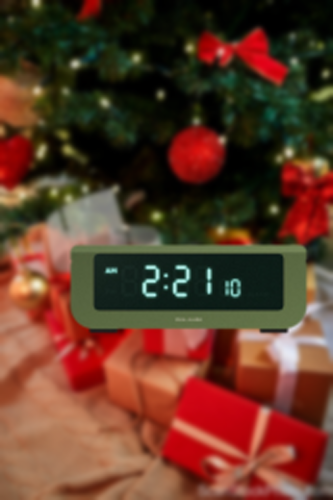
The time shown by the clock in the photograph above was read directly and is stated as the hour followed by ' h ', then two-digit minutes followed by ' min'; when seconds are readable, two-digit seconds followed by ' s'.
2 h 21 min 10 s
